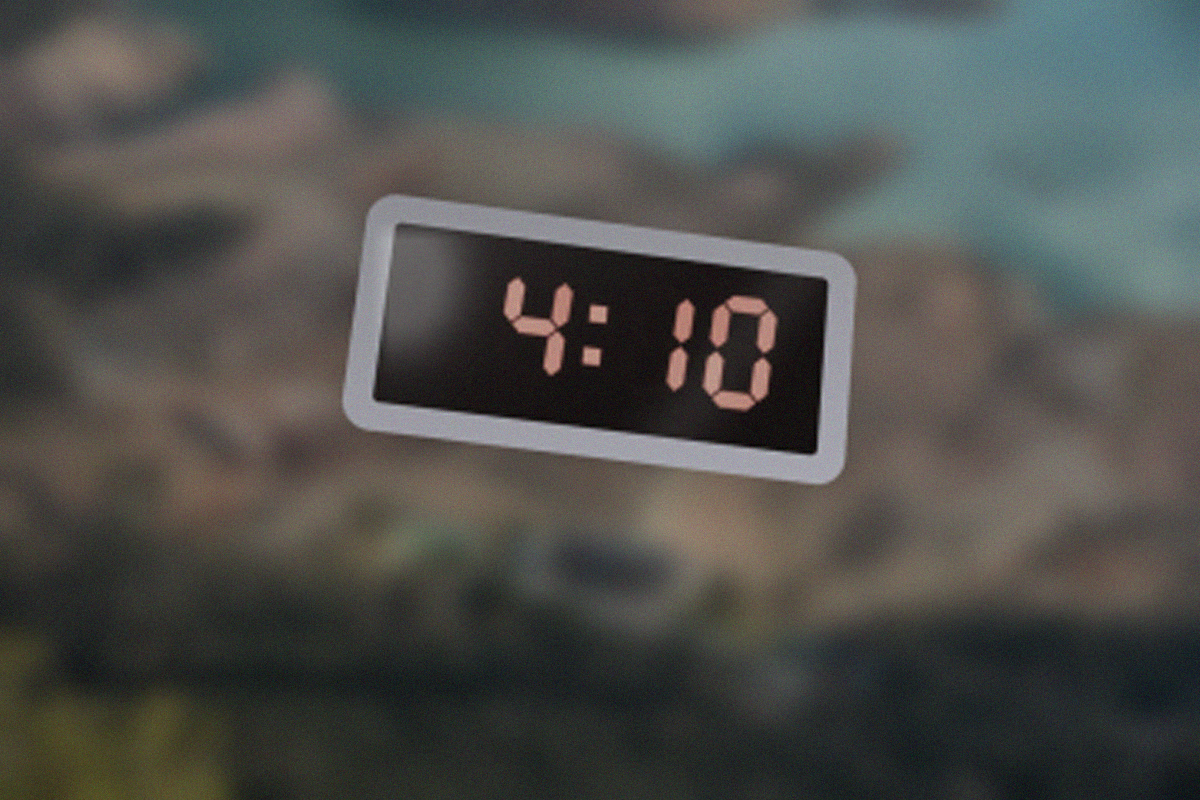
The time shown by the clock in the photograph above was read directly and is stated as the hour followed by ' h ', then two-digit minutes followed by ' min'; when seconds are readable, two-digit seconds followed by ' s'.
4 h 10 min
